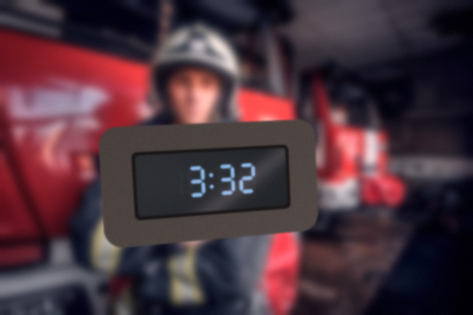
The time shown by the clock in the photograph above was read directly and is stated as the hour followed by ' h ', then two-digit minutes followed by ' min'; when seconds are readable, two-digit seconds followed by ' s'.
3 h 32 min
